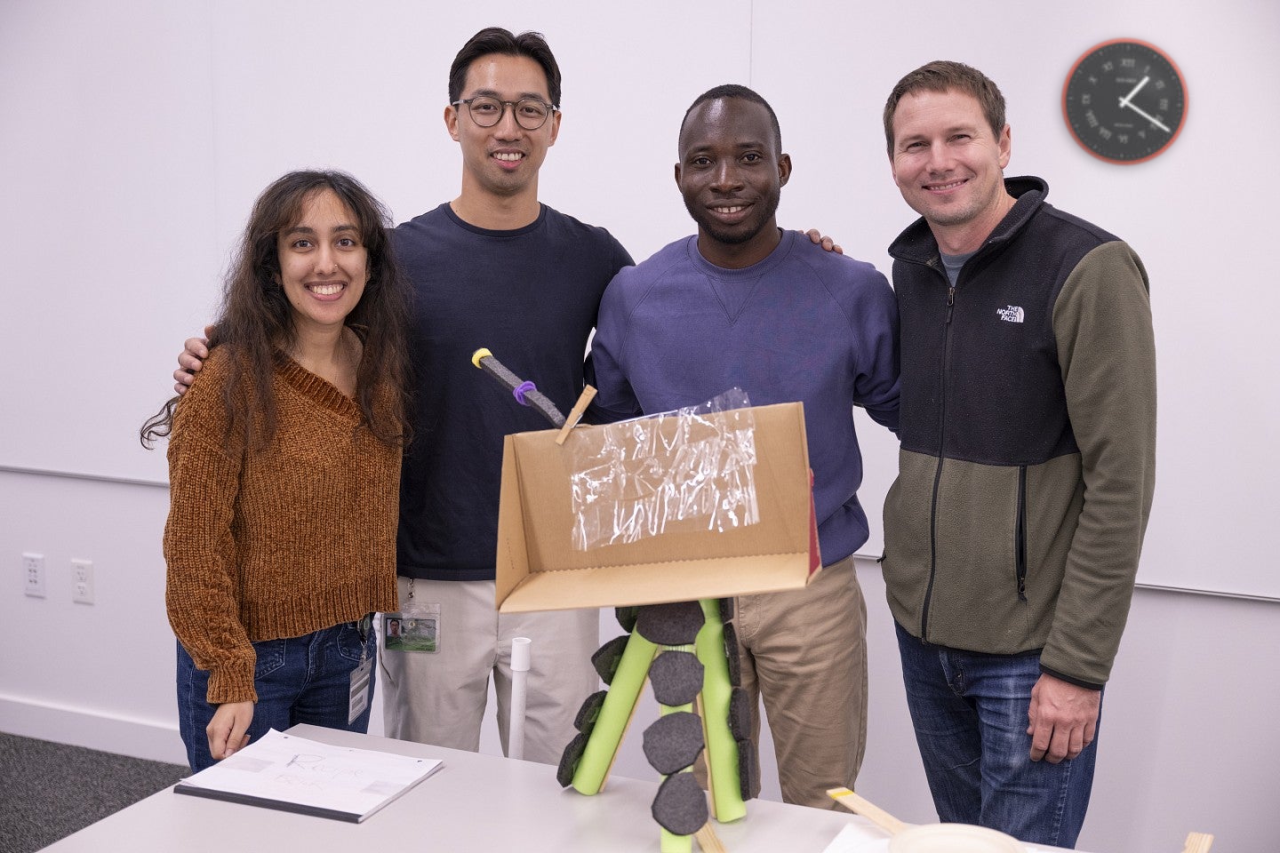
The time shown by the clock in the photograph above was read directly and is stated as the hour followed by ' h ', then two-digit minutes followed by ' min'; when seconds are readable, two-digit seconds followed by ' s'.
1 h 20 min
